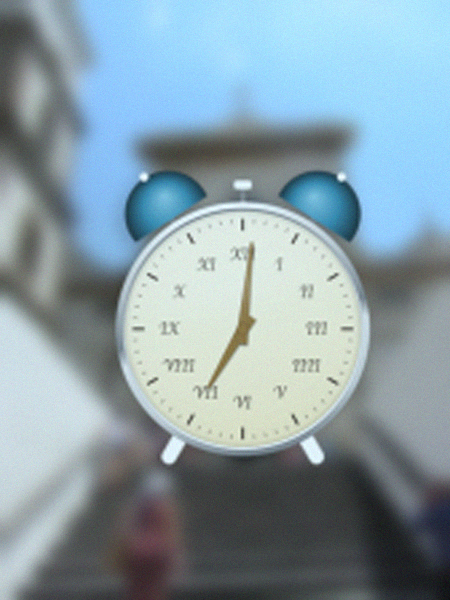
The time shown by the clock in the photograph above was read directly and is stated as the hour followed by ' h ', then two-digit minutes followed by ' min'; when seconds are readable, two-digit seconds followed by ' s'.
7 h 01 min
